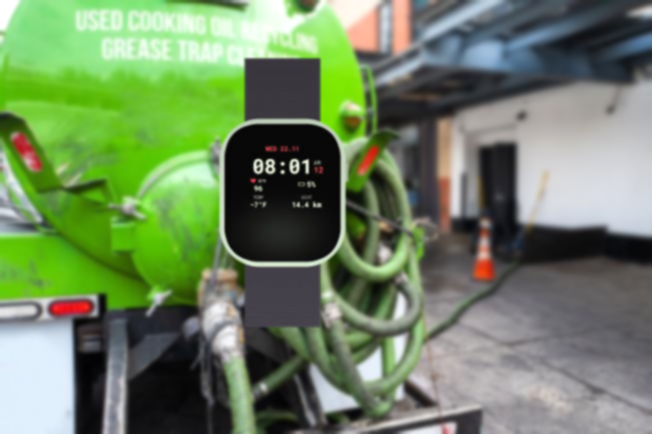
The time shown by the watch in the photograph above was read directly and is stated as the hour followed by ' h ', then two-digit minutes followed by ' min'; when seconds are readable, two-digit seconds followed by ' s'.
8 h 01 min
